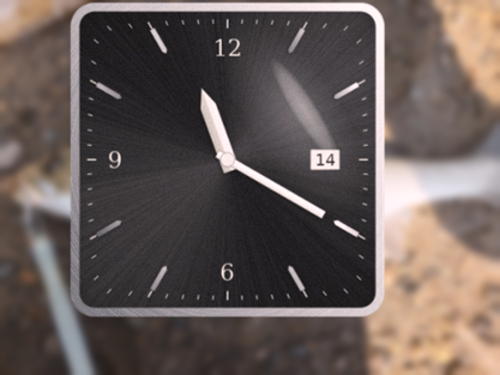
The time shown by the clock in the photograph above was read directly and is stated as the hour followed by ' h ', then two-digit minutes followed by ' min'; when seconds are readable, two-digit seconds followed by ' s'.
11 h 20 min
